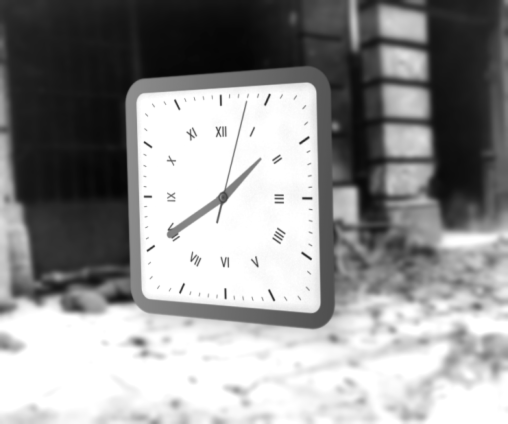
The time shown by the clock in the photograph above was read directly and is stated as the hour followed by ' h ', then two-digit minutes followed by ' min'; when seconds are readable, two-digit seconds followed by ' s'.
1 h 40 min 03 s
